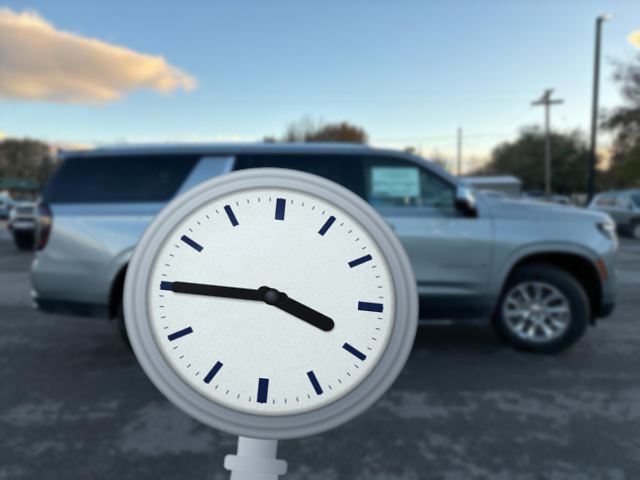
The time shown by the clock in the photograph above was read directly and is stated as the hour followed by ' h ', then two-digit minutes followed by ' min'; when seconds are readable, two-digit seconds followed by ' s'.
3 h 45 min
